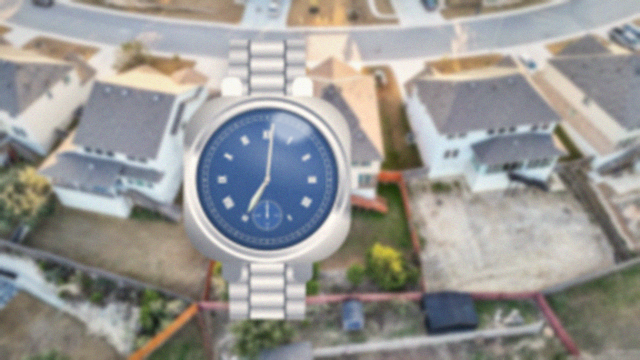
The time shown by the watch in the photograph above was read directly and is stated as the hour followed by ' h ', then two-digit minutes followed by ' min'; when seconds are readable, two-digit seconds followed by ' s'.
7 h 01 min
